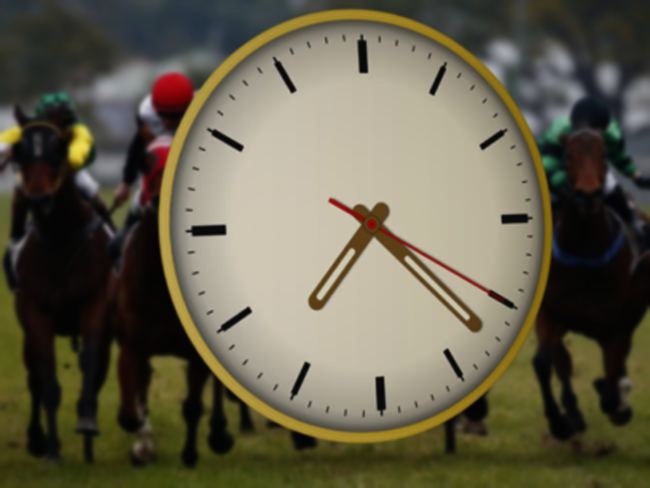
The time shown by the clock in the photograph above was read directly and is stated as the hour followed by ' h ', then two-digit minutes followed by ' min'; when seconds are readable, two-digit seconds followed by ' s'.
7 h 22 min 20 s
